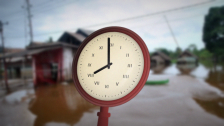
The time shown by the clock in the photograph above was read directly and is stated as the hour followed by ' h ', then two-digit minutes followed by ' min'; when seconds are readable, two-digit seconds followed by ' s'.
7 h 59 min
